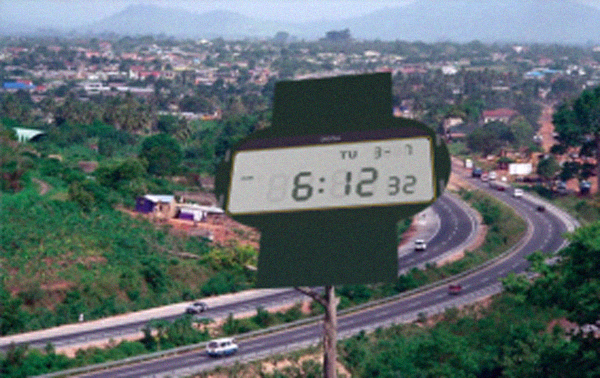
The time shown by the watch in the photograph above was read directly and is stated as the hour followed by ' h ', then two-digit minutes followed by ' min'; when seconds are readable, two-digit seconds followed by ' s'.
6 h 12 min 32 s
